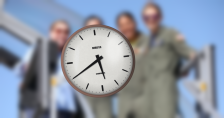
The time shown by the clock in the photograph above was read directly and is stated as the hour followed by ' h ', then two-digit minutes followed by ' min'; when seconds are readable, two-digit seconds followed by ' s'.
5 h 40 min
